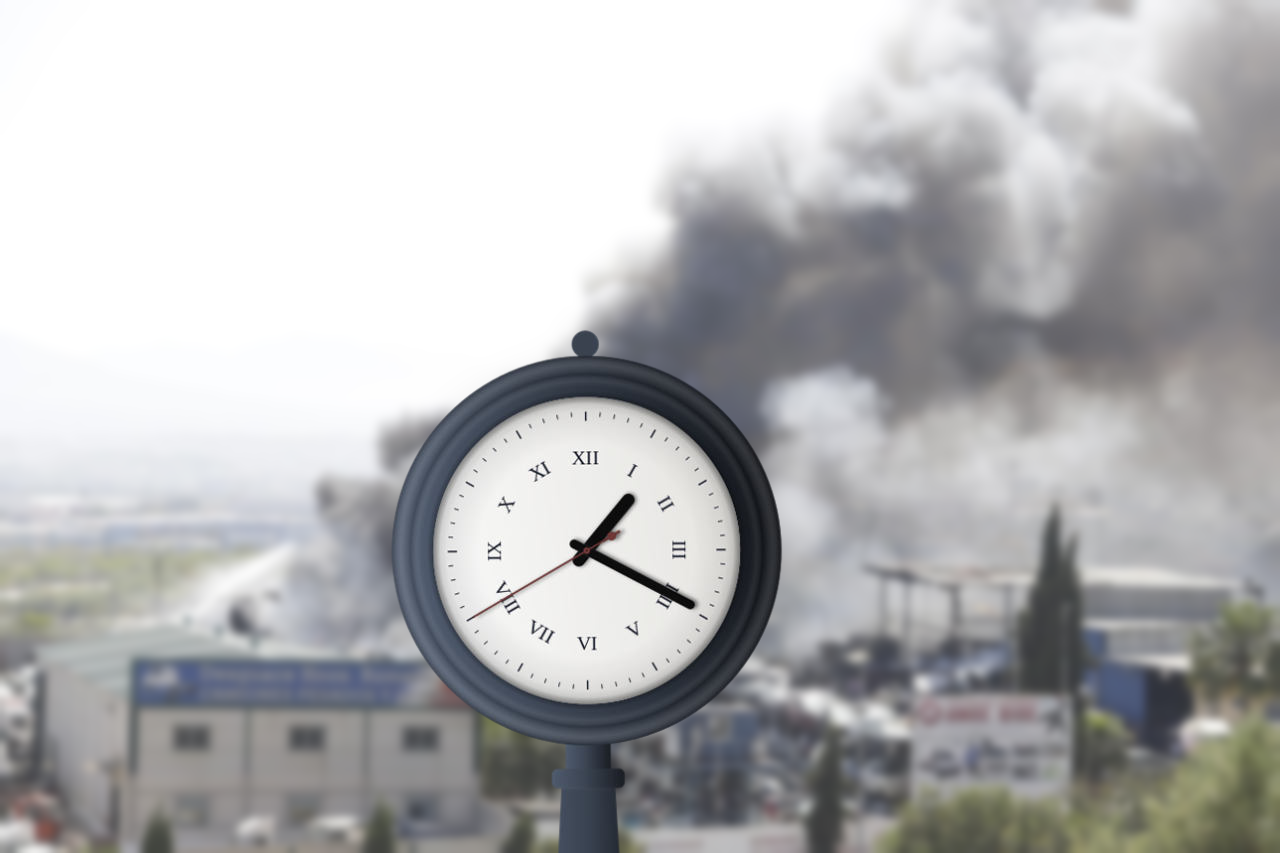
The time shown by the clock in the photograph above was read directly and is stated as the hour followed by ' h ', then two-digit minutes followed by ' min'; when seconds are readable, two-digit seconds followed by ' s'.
1 h 19 min 40 s
